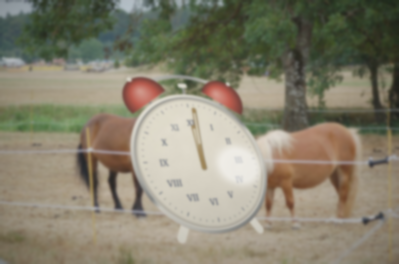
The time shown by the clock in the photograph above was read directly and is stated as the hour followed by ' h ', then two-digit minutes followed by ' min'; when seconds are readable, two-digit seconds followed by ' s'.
12 h 01 min
